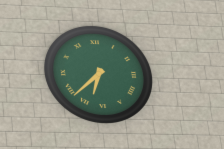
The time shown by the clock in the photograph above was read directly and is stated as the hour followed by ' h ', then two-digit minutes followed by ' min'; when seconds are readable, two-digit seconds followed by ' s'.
6 h 38 min
